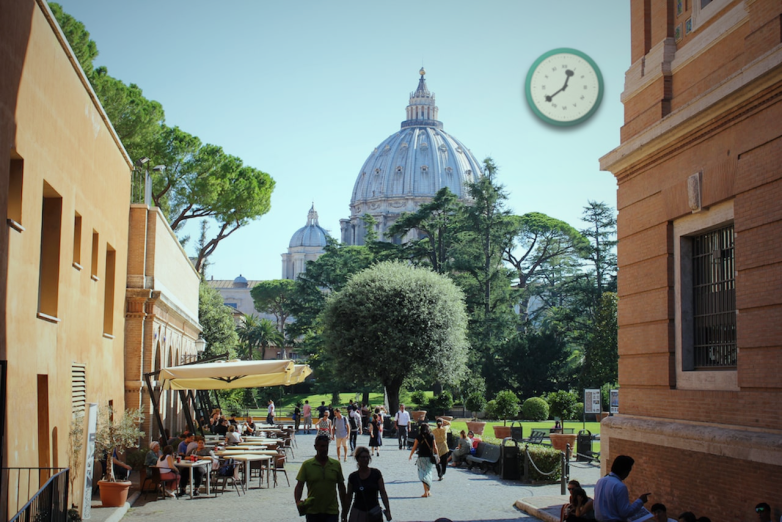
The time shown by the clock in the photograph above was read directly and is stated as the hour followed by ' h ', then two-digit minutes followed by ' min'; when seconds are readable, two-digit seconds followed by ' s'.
12 h 39 min
